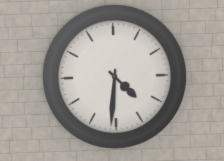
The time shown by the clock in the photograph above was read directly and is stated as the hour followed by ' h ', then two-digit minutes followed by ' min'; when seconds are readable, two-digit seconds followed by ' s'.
4 h 31 min
